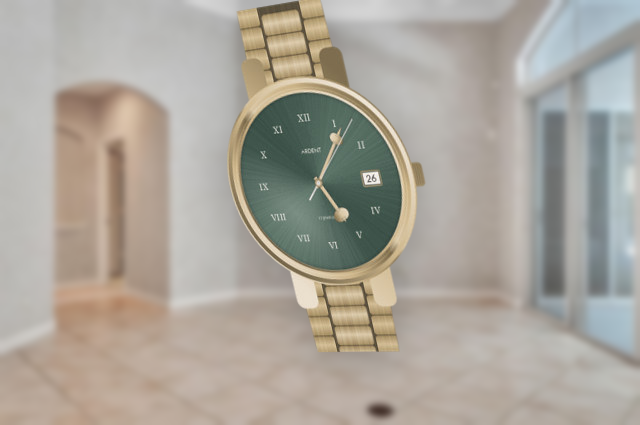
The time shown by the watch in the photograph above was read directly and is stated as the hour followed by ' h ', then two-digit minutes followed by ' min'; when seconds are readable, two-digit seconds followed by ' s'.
5 h 06 min 07 s
